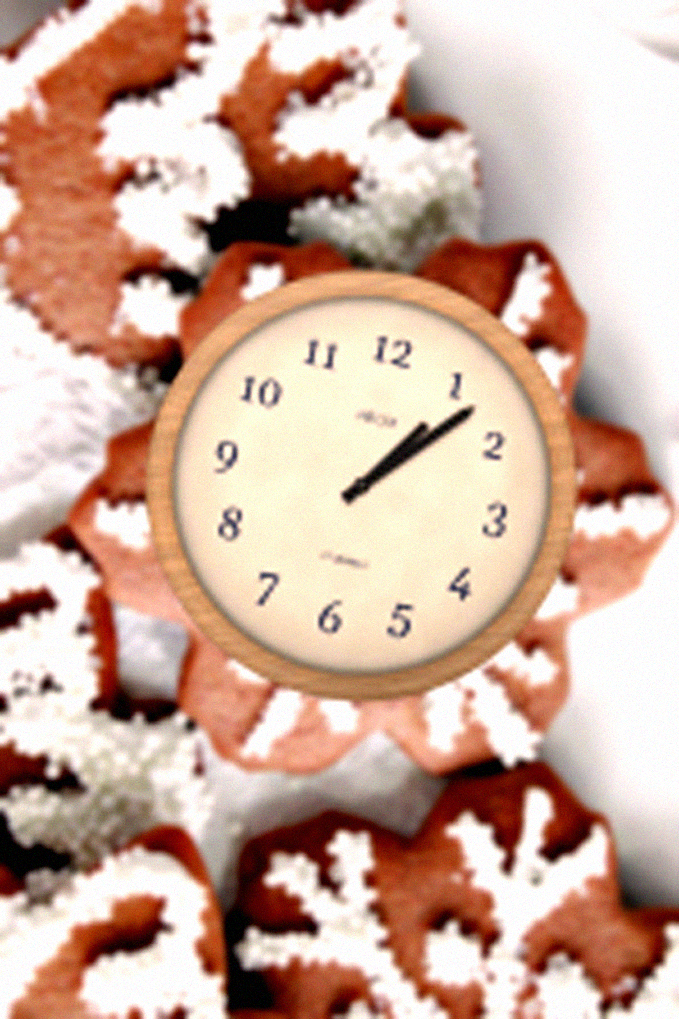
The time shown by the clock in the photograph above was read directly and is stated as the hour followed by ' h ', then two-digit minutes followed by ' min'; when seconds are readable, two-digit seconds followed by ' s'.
1 h 07 min
